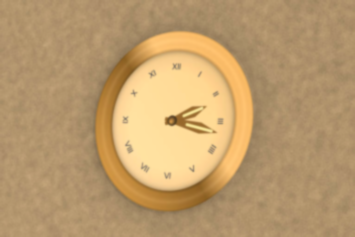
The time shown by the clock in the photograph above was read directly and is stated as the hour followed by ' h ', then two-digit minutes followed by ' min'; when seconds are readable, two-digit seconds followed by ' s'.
2 h 17 min
